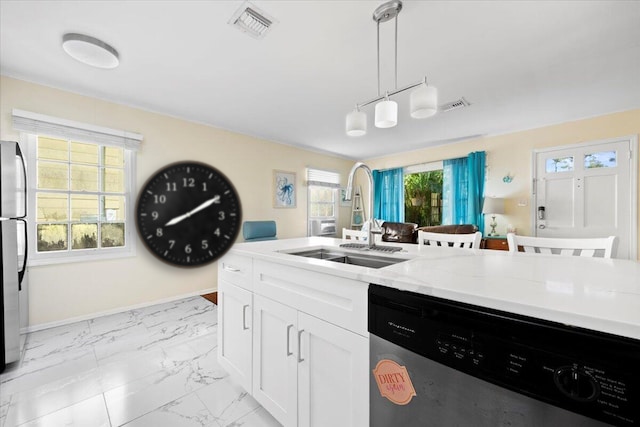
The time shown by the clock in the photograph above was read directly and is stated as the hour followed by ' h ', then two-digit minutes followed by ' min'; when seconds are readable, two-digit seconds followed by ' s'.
8 h 10 min
